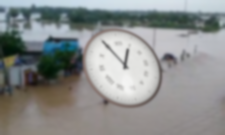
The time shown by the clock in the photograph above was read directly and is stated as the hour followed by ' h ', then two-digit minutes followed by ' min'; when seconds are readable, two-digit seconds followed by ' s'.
12 h 55 min
